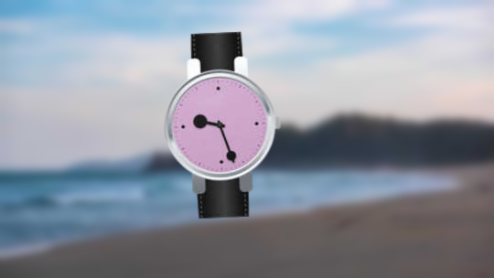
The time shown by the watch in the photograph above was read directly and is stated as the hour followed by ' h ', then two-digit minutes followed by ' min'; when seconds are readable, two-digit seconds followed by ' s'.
9 h 27 min
